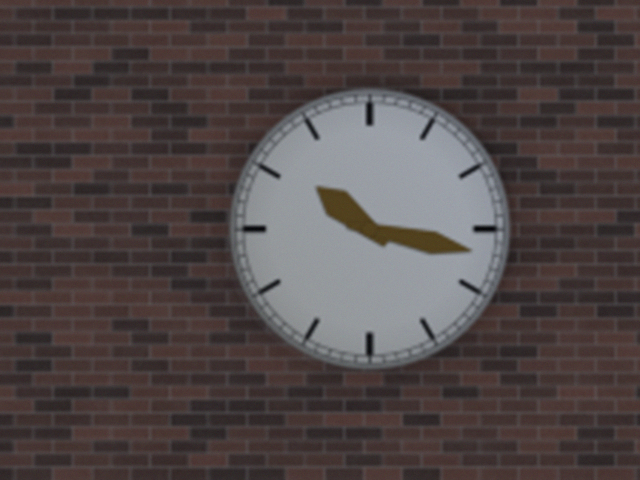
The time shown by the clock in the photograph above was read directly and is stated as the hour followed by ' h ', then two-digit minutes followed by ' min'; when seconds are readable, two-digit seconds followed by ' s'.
10 h 17 min
